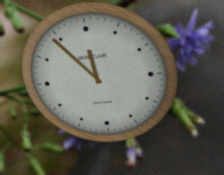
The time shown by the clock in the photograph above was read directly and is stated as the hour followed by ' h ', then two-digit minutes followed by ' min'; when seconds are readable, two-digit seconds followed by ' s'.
11 h 54 min
